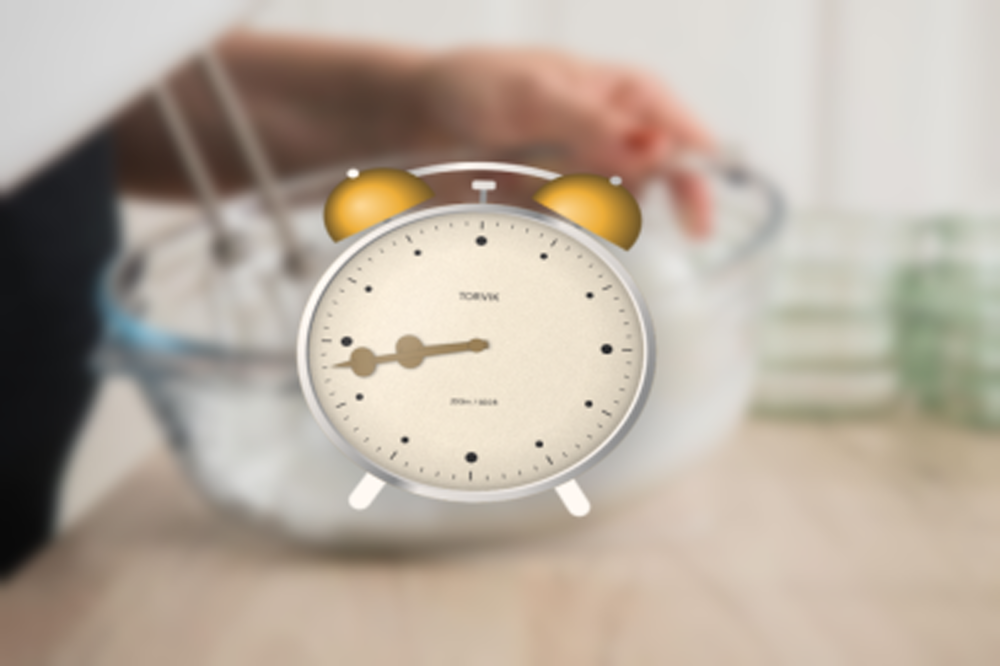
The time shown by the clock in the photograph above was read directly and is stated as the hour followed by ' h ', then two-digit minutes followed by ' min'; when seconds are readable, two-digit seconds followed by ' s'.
8 h 43 min
